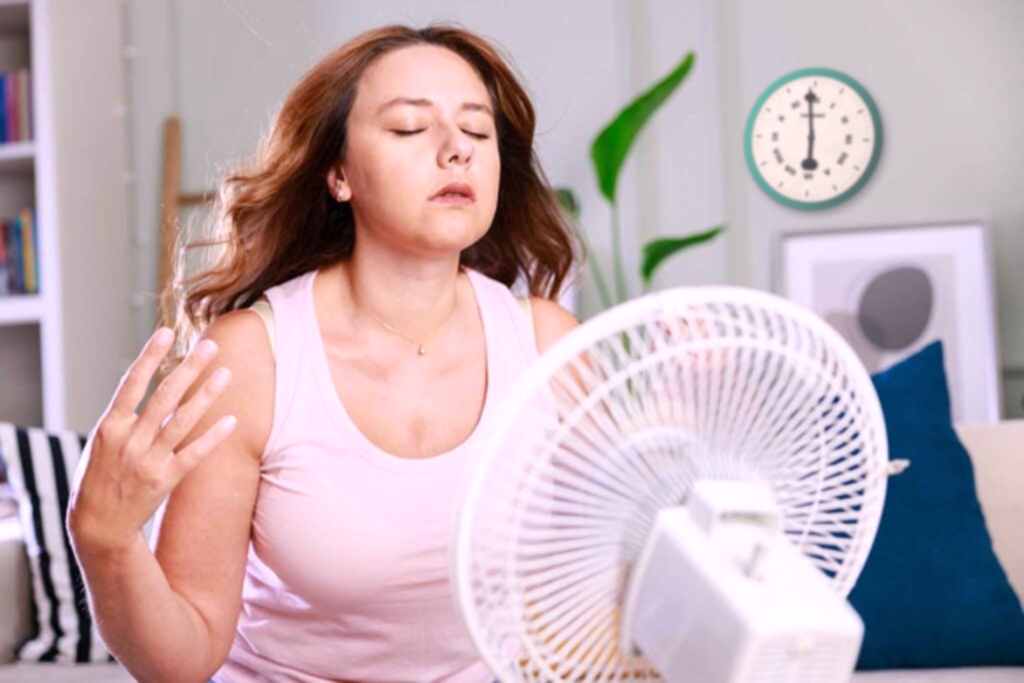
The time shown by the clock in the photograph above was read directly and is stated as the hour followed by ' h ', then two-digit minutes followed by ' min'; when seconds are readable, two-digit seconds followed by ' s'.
5 h 59 min
